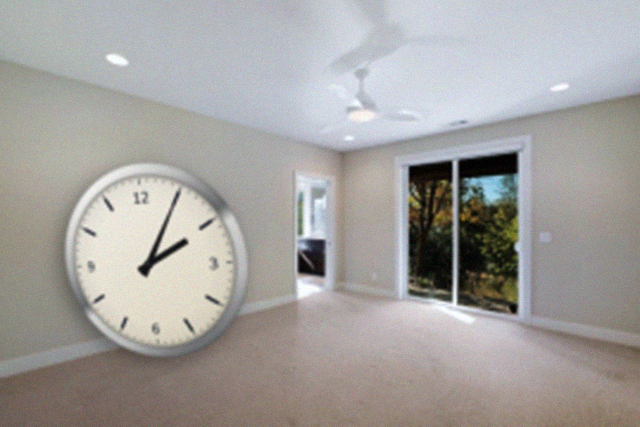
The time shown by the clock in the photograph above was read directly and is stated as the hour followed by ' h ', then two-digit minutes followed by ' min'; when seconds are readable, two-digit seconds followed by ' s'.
2 h 05 min
